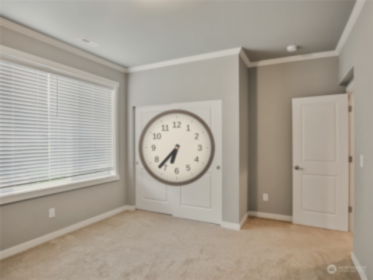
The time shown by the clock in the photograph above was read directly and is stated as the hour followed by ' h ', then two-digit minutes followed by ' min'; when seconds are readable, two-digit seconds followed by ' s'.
6 h 37 min
